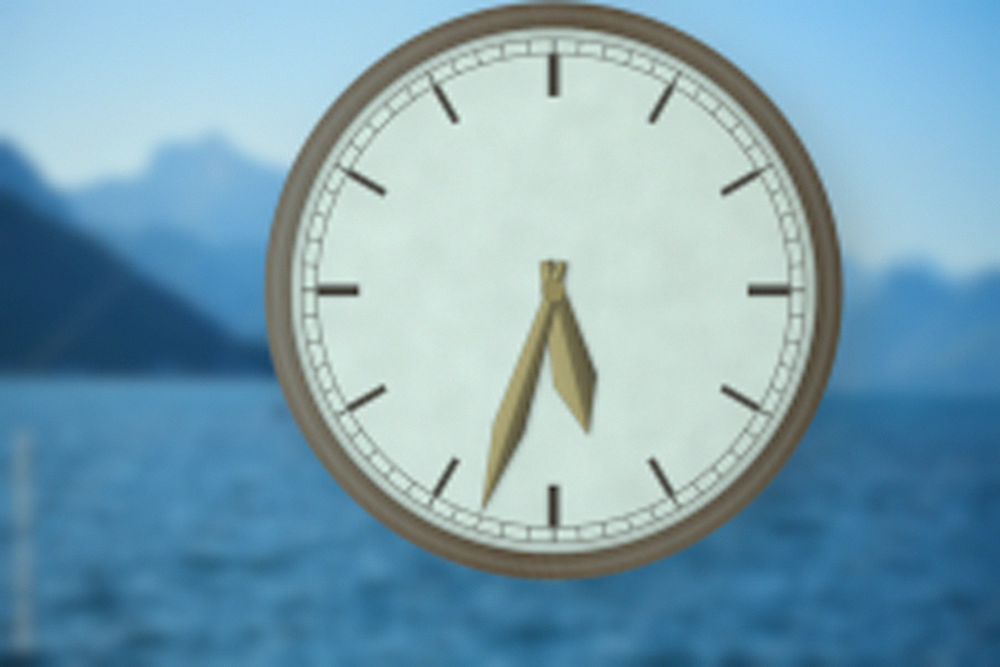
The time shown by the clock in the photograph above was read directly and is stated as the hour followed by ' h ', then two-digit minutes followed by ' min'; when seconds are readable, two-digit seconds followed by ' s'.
5 h 33 min
